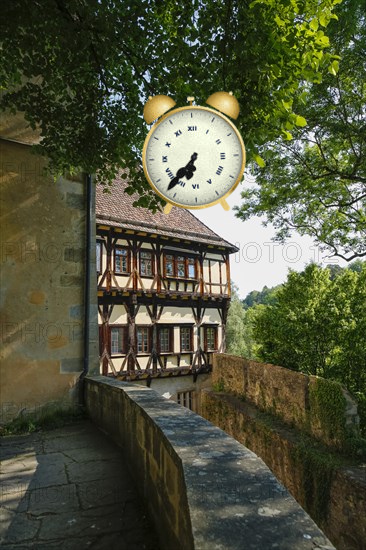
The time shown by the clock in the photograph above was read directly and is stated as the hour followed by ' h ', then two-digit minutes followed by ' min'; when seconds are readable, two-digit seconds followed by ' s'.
6 h 37 min
